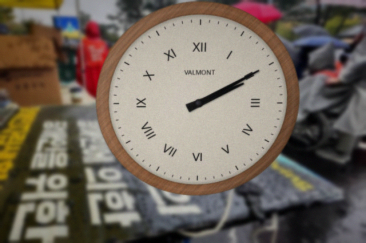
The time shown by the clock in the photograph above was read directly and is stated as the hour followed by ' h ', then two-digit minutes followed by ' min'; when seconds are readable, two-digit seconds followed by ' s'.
2 h 10 min
